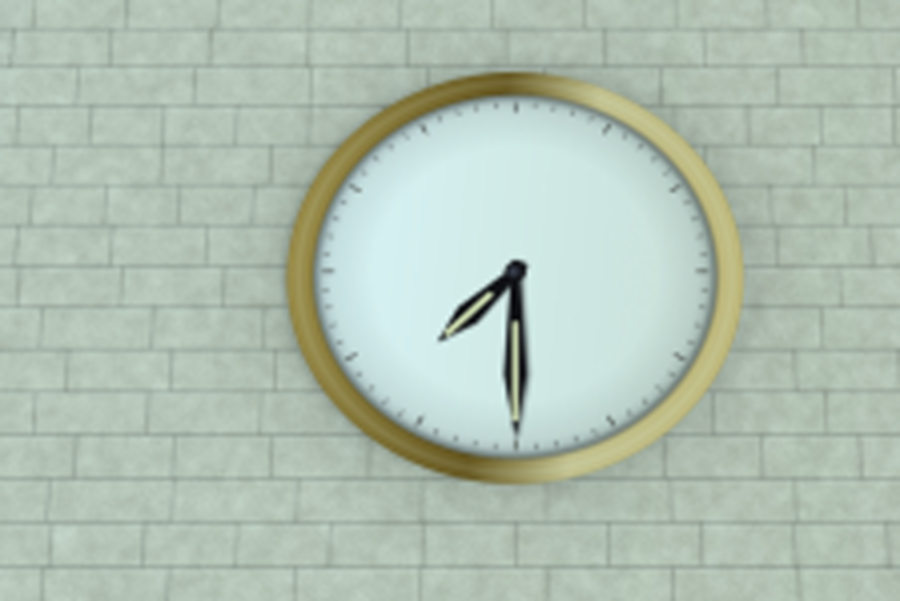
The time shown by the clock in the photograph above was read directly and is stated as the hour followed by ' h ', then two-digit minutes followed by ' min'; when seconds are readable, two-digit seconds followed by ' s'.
7 h 30 min
